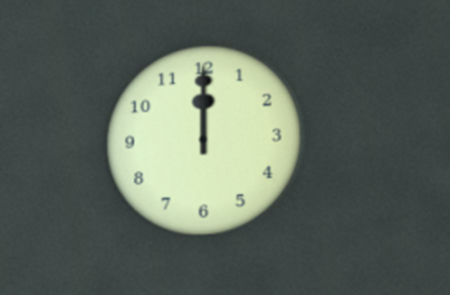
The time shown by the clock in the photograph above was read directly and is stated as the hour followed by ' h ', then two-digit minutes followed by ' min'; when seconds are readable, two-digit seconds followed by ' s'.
12 h 00 min
